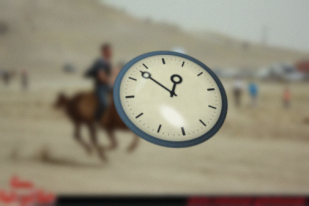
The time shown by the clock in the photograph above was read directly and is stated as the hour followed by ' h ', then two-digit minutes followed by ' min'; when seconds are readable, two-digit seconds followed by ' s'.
12 h 53 min
